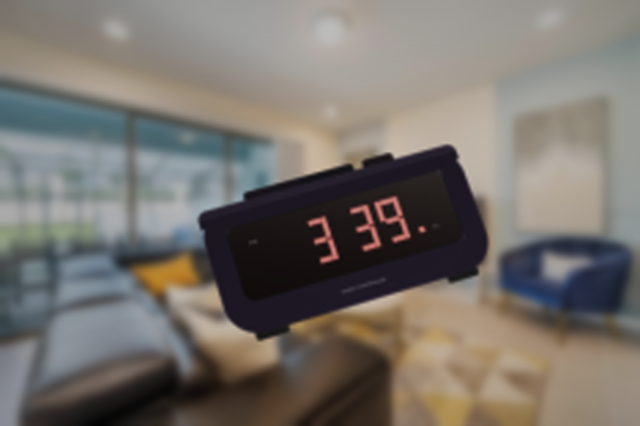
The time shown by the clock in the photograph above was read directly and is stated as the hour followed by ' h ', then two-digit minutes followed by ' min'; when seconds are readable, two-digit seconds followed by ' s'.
3 h 39 min
